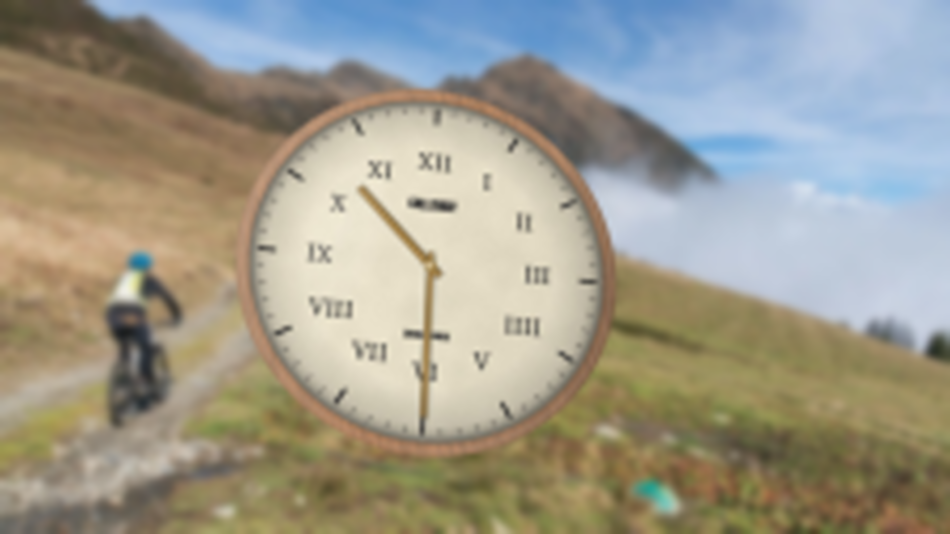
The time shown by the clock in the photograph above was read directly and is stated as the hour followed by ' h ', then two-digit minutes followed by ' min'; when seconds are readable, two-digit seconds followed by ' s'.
10 h 30 min
